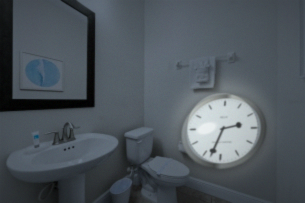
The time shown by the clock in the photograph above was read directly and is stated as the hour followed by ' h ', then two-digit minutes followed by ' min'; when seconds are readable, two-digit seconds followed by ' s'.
2 h 33 min
